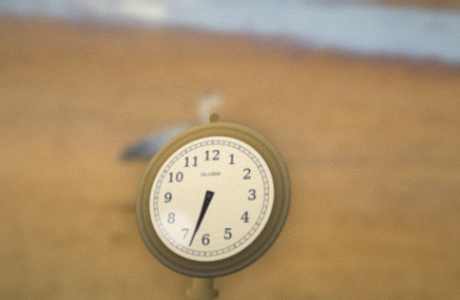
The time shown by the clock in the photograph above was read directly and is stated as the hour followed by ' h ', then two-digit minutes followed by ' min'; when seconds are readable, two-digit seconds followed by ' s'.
6 h 33 min
